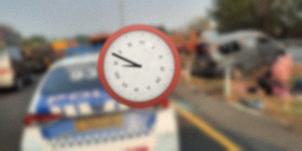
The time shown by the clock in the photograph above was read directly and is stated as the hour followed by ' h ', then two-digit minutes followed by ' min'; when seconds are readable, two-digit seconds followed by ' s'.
8 h 48 min
